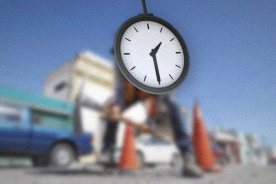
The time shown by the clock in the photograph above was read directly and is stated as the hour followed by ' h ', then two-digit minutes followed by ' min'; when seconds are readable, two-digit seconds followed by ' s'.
1 h 30 min
